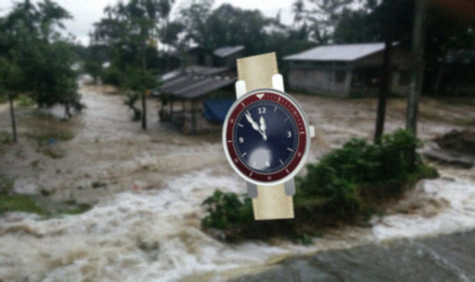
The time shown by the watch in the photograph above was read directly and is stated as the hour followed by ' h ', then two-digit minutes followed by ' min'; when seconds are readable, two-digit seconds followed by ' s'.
11 h 54 min
